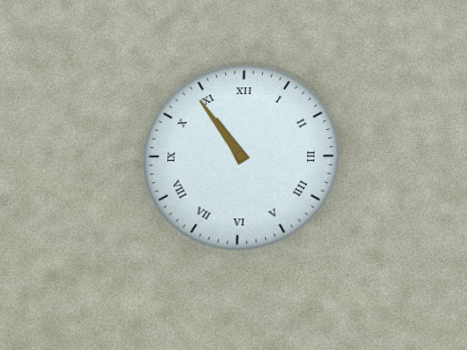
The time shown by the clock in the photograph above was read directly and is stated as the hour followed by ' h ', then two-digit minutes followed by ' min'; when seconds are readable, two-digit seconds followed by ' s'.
10 h 54 min
